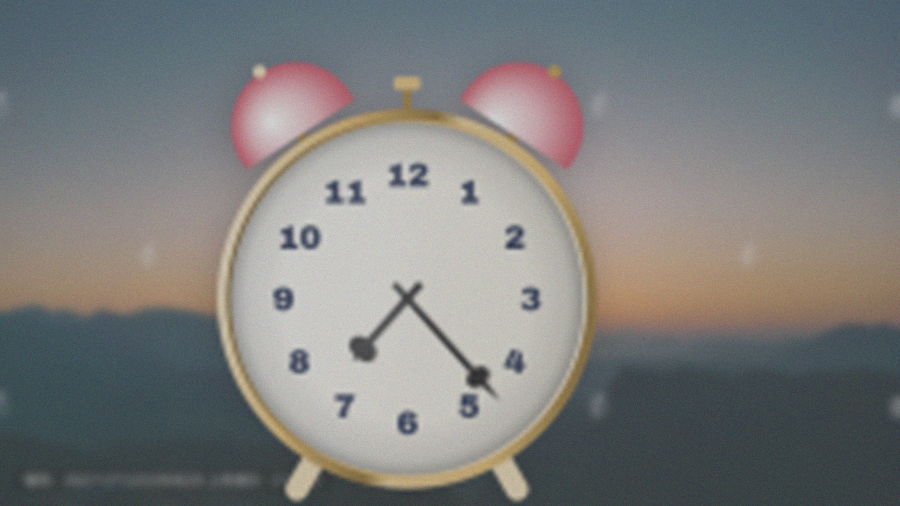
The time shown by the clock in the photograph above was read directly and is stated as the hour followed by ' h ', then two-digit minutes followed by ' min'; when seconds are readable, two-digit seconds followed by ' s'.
7 h 23 min
